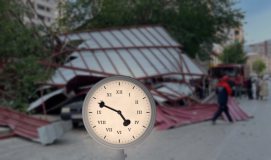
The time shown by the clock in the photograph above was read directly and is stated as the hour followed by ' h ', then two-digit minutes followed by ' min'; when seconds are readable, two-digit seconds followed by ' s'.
4 h 49 min
